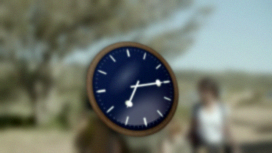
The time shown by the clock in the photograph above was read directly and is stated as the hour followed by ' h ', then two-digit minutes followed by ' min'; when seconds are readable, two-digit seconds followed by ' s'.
7 h 15 min
